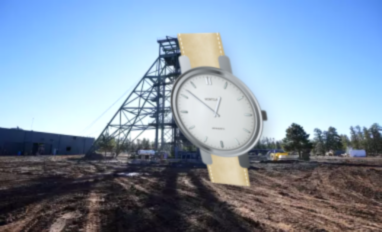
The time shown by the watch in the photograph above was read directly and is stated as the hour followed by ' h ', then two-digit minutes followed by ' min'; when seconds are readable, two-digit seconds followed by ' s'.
12 h 52 min
